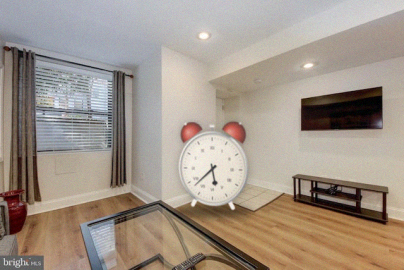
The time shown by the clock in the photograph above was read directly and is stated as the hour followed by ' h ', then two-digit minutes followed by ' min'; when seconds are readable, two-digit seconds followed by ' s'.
5 h 38 min
